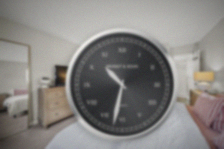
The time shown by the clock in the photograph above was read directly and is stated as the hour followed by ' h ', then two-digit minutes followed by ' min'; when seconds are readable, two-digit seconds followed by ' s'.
10 h 32 min
